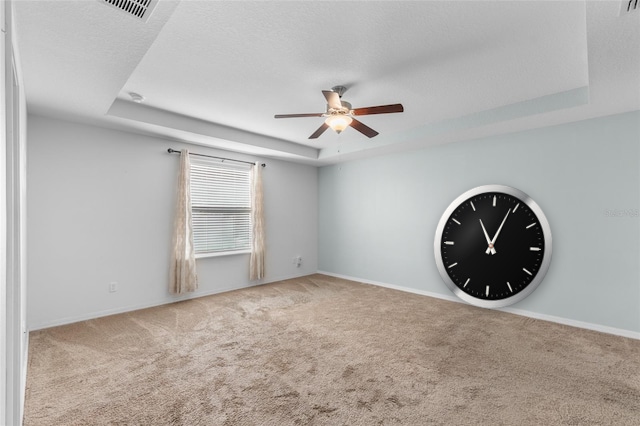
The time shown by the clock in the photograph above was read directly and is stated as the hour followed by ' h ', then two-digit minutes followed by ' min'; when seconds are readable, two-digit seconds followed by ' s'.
11 h 04 min
